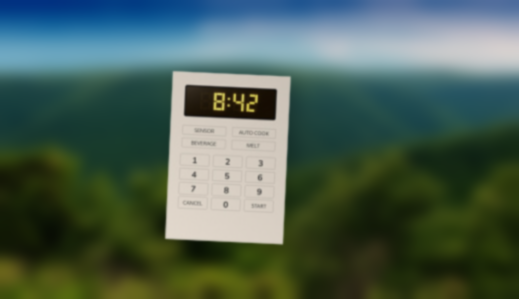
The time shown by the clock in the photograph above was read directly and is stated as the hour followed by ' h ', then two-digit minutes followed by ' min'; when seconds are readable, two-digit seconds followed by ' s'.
8 h 42 min
